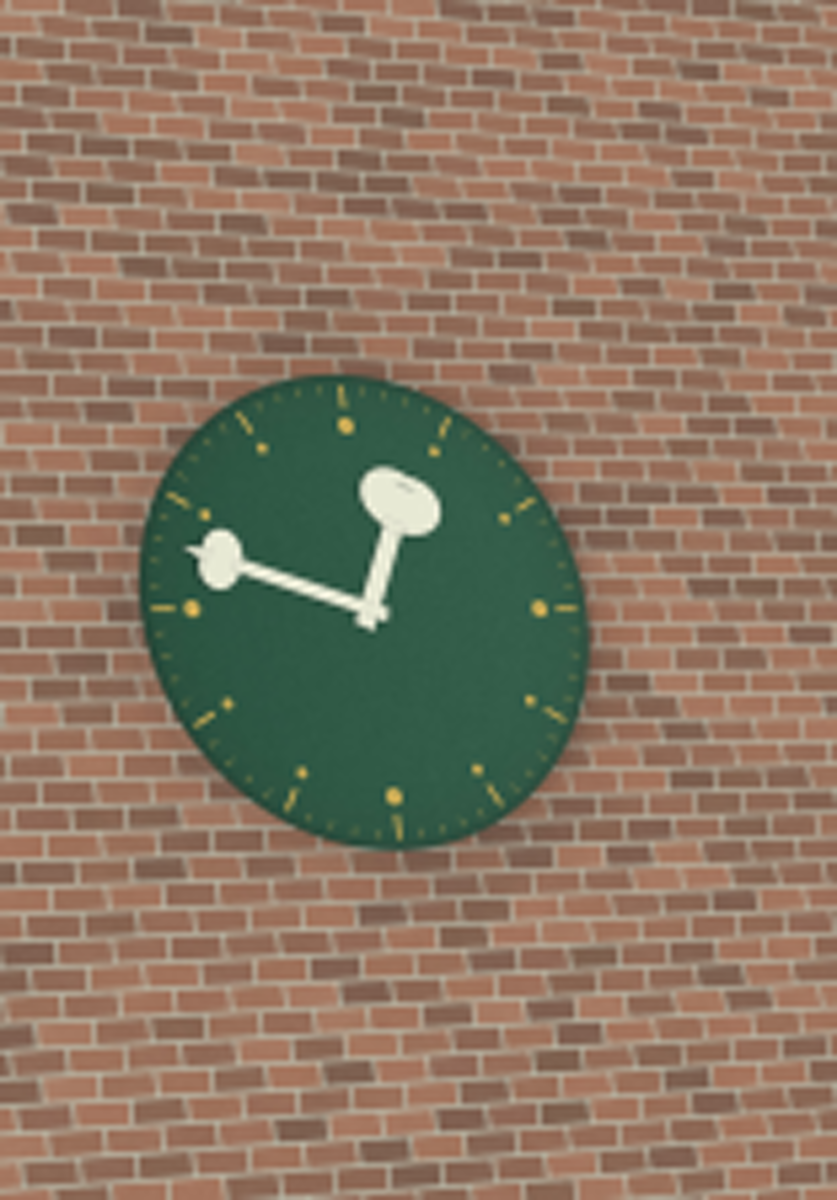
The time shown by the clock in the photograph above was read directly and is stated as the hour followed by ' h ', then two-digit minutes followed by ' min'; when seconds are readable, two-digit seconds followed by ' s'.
12 h 48 min
